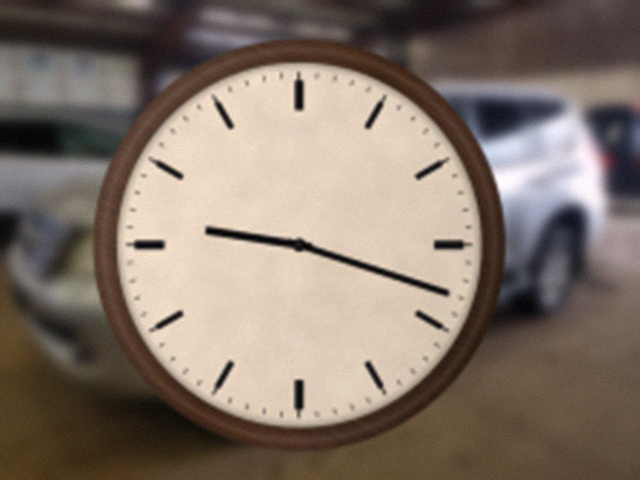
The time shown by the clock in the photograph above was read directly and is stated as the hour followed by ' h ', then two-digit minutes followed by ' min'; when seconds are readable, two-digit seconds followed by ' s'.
9 h 18 min
